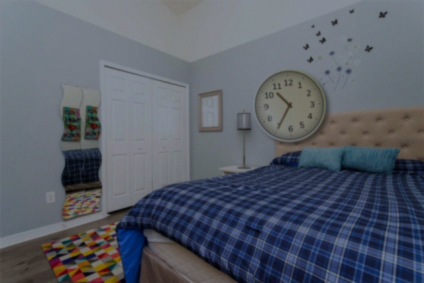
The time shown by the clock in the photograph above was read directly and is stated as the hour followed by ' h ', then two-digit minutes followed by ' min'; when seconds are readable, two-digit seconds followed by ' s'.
10 h 35 min
